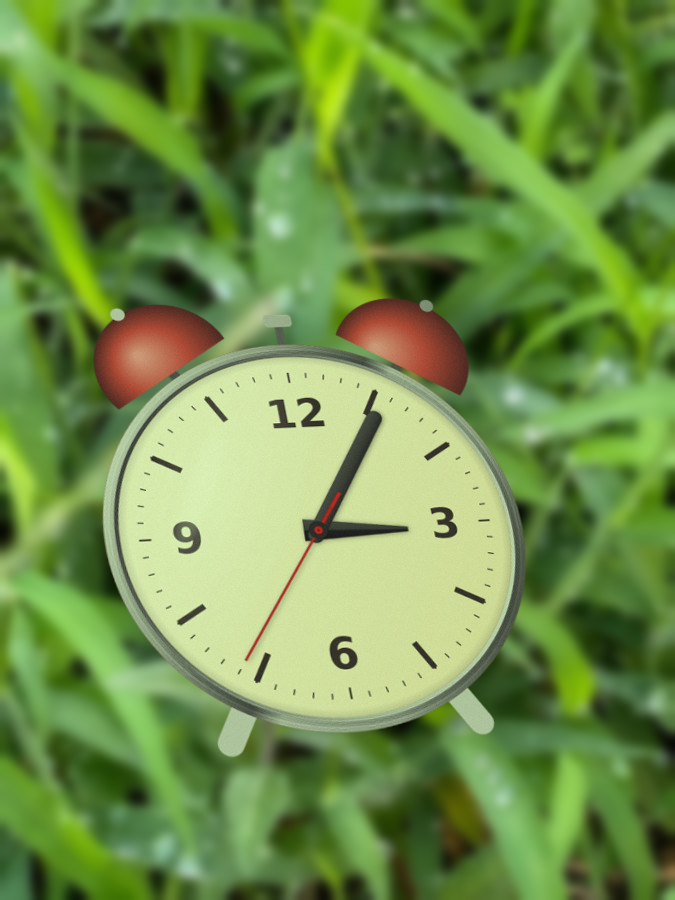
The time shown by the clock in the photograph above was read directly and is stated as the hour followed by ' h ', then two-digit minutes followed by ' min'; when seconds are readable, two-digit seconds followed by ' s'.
3 h 05 min 36 s
